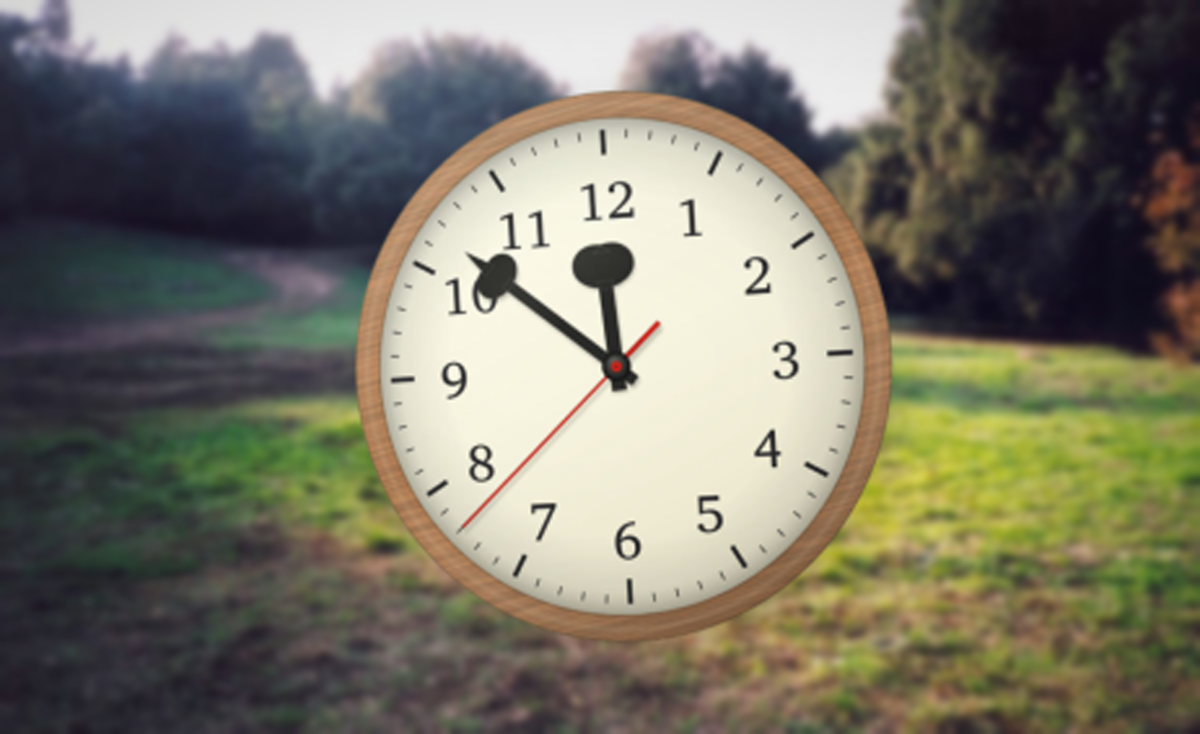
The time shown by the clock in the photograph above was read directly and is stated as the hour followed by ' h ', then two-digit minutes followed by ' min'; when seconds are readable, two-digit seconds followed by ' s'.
11 h 51 min 38 s
